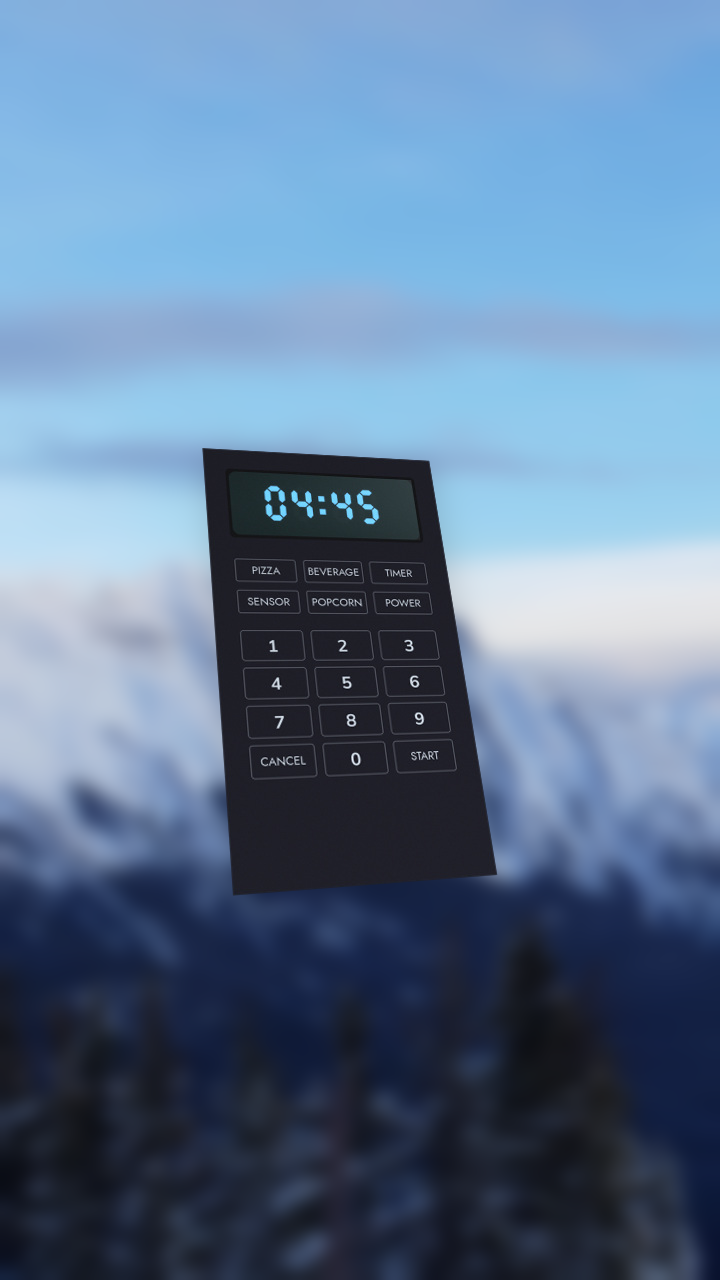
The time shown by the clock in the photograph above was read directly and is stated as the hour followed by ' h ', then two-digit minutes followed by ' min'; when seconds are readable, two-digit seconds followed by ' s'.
4 h 45 min
